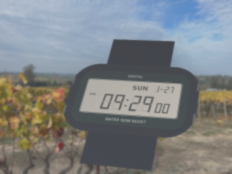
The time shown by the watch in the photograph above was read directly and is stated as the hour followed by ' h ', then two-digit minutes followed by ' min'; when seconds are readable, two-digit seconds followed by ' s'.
9 h 29 min 00 s
